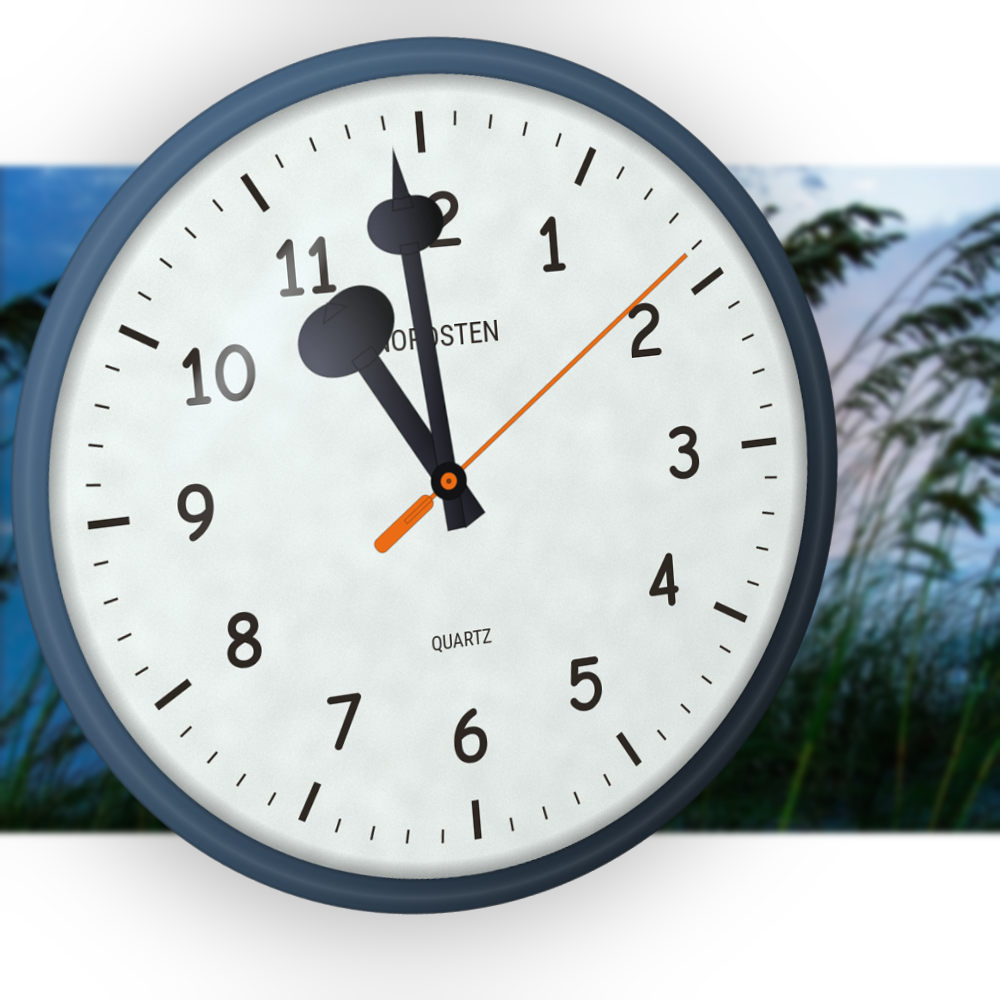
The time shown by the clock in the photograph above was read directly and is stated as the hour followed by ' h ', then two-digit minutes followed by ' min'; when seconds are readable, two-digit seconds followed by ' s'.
10 h 59 min 09 s
